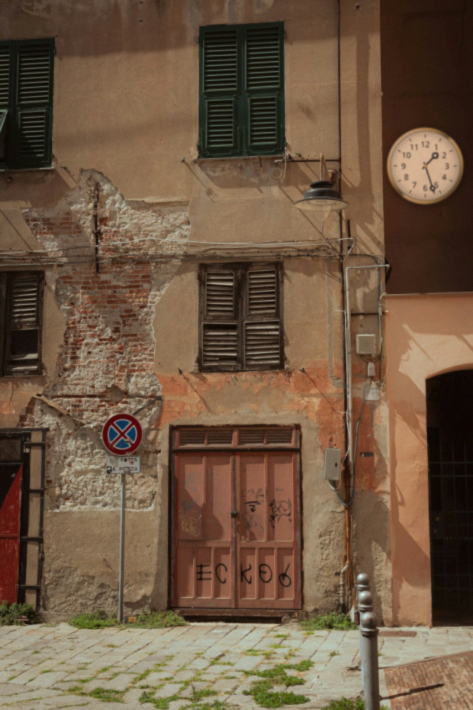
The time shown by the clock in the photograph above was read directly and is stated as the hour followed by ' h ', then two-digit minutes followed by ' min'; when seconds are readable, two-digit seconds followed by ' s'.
1 h 27 min
